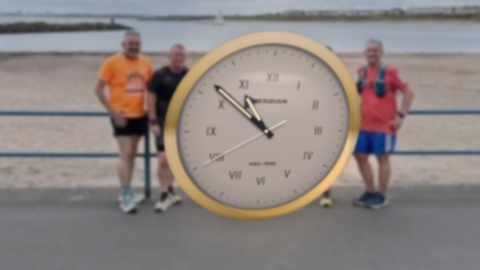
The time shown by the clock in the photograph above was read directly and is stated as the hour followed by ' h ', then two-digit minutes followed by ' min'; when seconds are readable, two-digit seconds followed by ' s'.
10 h 51 min 40 s
